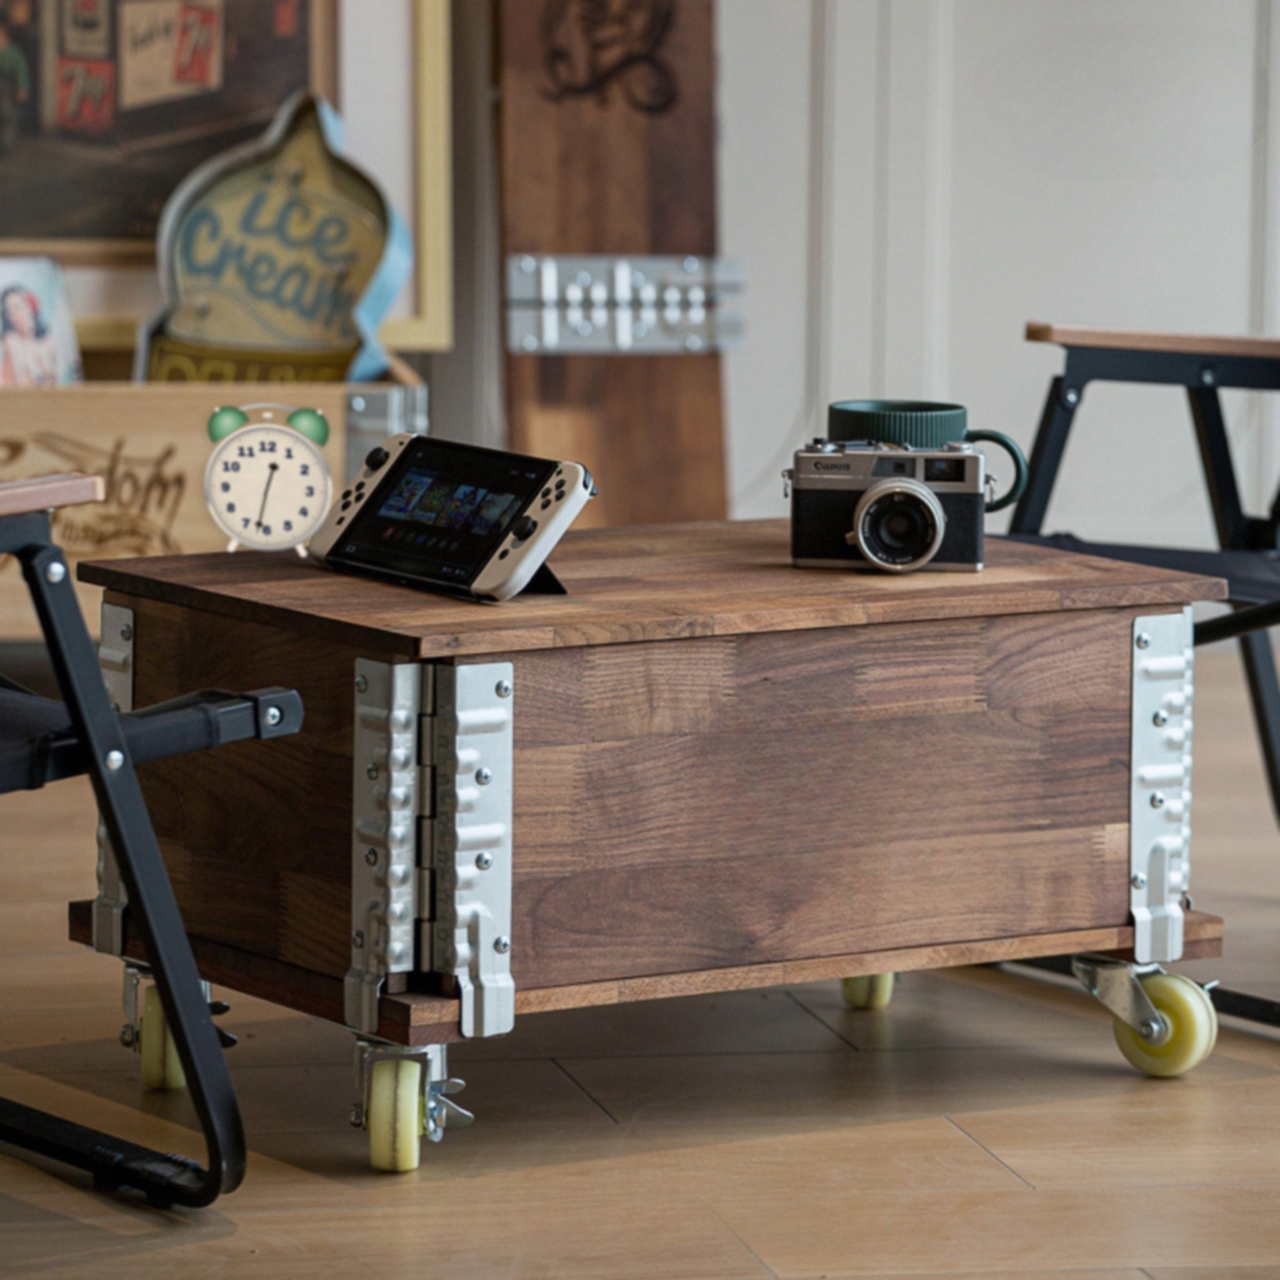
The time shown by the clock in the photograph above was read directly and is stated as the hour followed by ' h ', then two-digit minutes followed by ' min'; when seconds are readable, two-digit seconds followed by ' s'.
12 h 32 min
